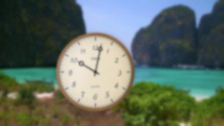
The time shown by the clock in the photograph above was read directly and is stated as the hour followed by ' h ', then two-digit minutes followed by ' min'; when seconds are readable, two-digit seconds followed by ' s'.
10 h 02 min
